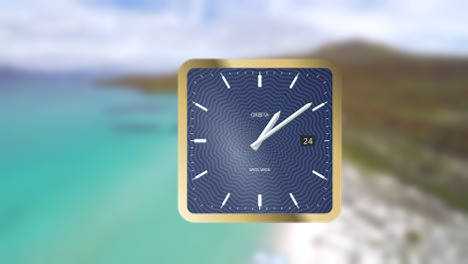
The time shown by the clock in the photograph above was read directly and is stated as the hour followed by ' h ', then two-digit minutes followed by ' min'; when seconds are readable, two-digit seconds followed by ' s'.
1 h 09 min
